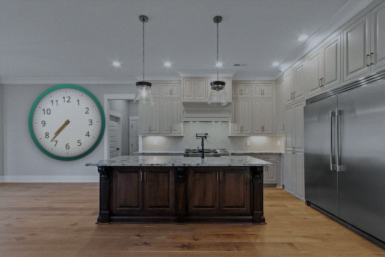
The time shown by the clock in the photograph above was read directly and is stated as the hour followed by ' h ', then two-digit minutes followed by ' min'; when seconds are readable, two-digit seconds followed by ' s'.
7 h 37 min
